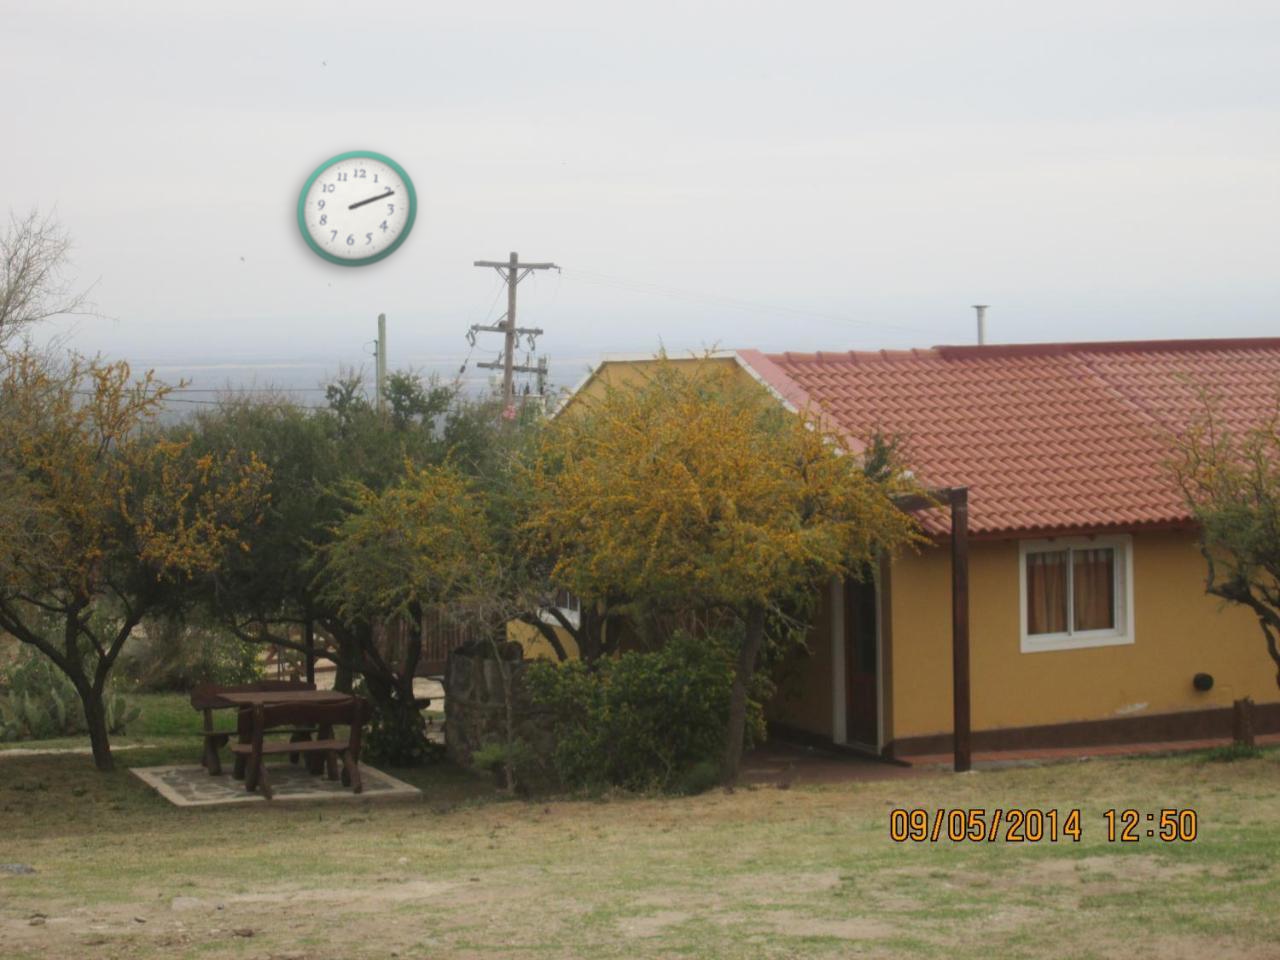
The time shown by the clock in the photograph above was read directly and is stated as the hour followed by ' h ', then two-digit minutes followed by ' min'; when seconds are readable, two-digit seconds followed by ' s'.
2 h 11 min
